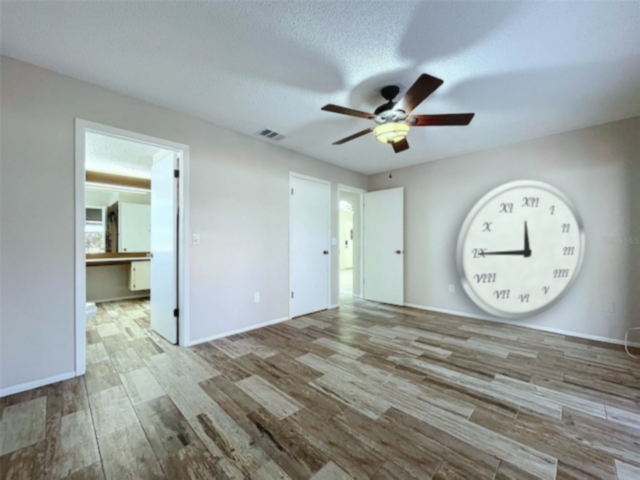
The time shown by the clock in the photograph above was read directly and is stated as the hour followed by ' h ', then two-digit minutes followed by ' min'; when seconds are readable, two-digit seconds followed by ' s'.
11 h 45 min
